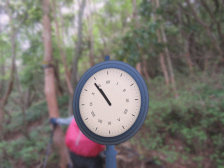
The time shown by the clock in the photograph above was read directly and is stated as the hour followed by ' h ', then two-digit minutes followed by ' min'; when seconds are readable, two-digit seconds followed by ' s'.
10 h 54 min
